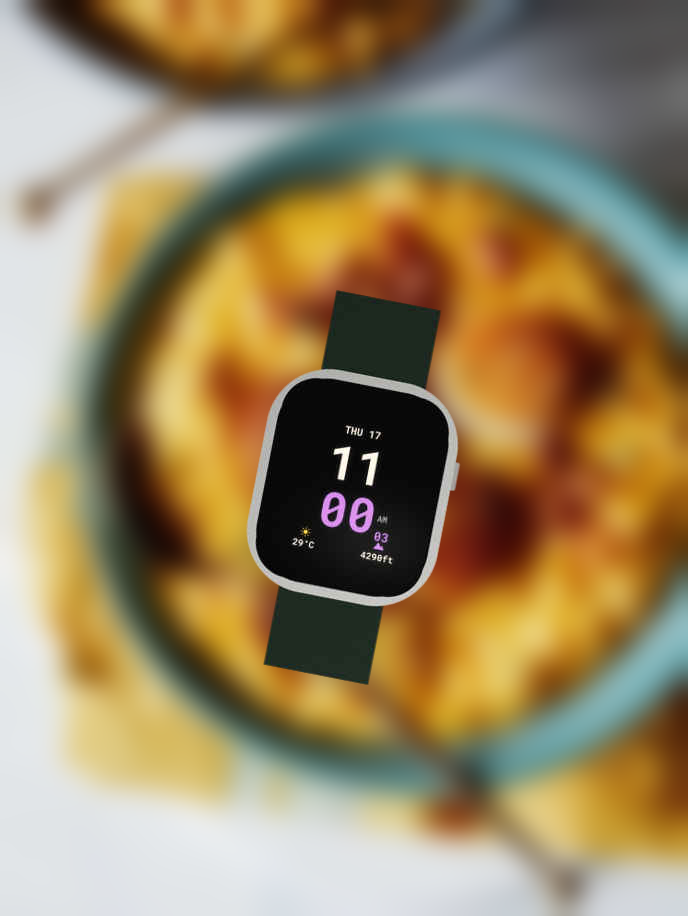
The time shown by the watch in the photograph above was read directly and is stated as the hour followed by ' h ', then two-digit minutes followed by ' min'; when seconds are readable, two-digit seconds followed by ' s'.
11 h 00 min 03 s
